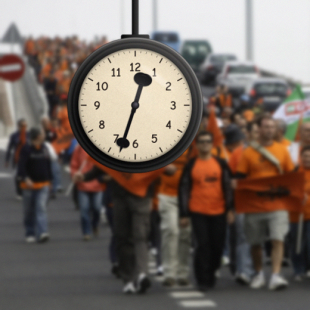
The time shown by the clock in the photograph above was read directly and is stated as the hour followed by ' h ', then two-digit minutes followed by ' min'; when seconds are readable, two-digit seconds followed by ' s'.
12 h 33 min
